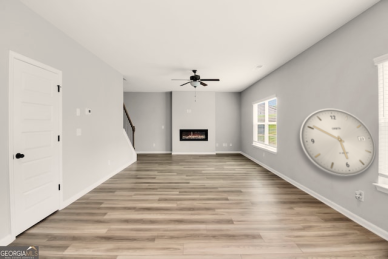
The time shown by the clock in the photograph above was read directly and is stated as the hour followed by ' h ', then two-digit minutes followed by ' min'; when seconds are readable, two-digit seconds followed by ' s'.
5 h 51 min
